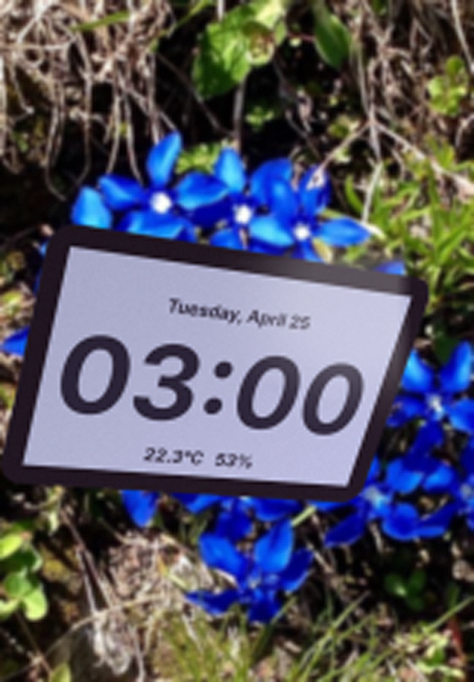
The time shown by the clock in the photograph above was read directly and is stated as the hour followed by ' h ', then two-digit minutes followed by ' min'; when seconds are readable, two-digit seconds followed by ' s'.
3 h 00 min
